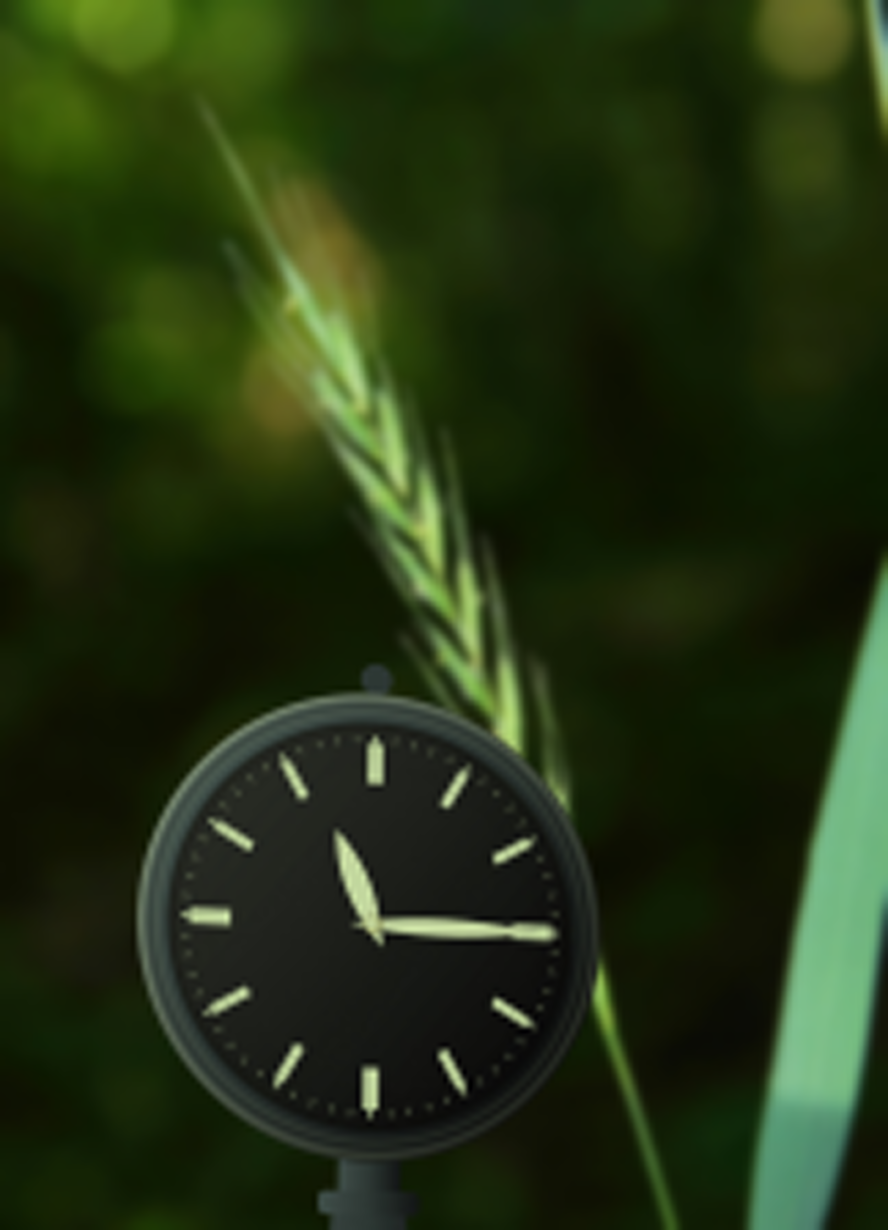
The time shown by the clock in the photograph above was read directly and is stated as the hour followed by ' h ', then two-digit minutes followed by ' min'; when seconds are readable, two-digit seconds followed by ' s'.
11 h 15 min
